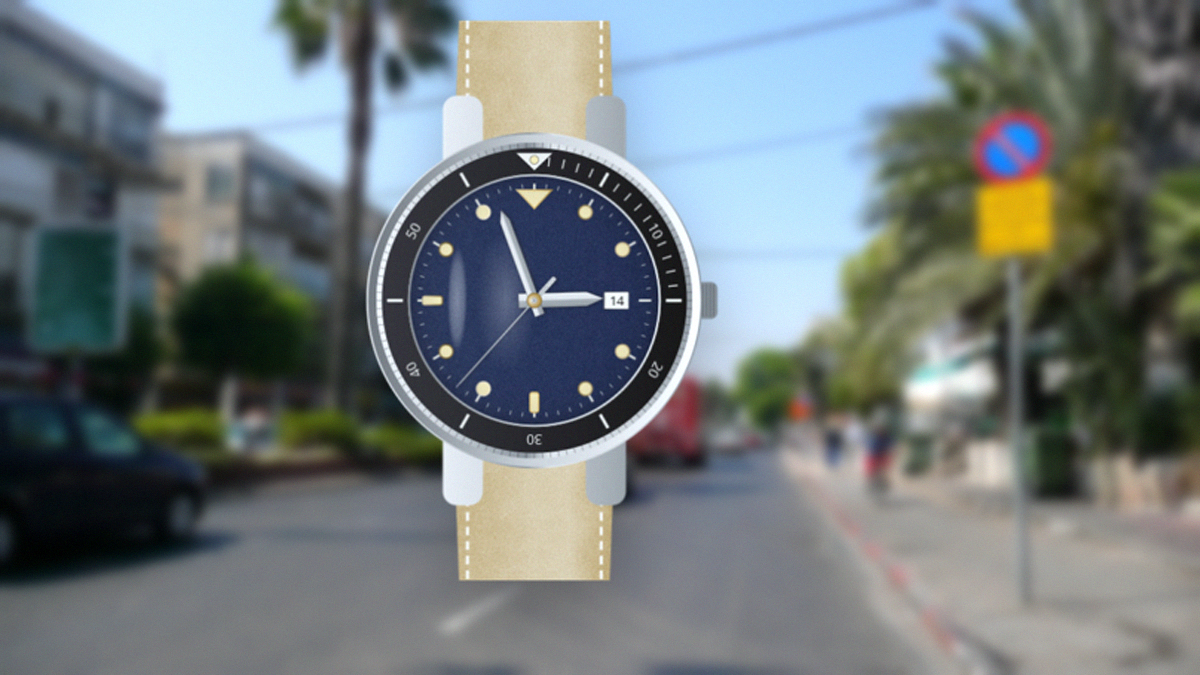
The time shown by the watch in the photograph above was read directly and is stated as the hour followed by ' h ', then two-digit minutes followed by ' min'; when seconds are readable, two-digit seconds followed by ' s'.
2 h 56 min 37 s
